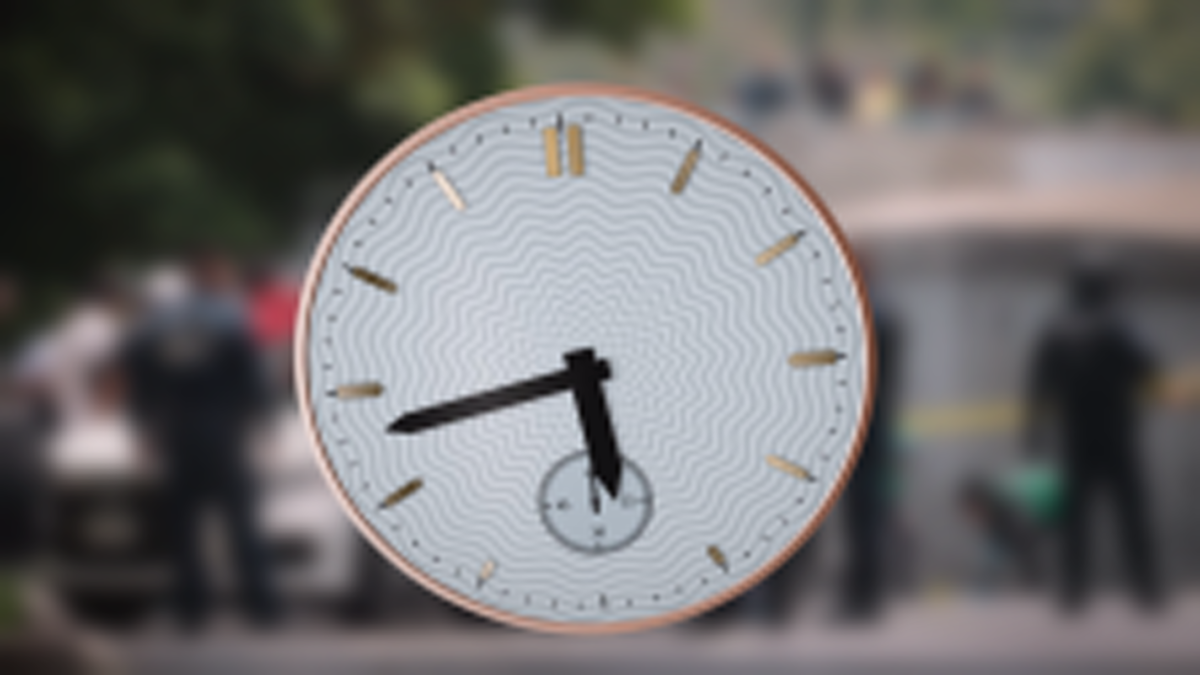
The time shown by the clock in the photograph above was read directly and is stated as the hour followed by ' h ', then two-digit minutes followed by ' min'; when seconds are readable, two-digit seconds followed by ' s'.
5 h 43 min
